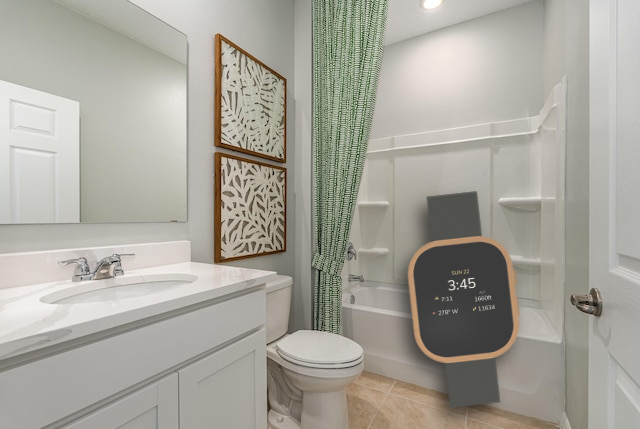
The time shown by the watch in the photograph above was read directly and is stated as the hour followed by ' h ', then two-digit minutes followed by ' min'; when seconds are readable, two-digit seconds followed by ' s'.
3 h 45 min
